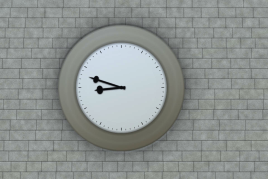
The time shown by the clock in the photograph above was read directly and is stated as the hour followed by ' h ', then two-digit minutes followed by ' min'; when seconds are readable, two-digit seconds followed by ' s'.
8 h 48 min
